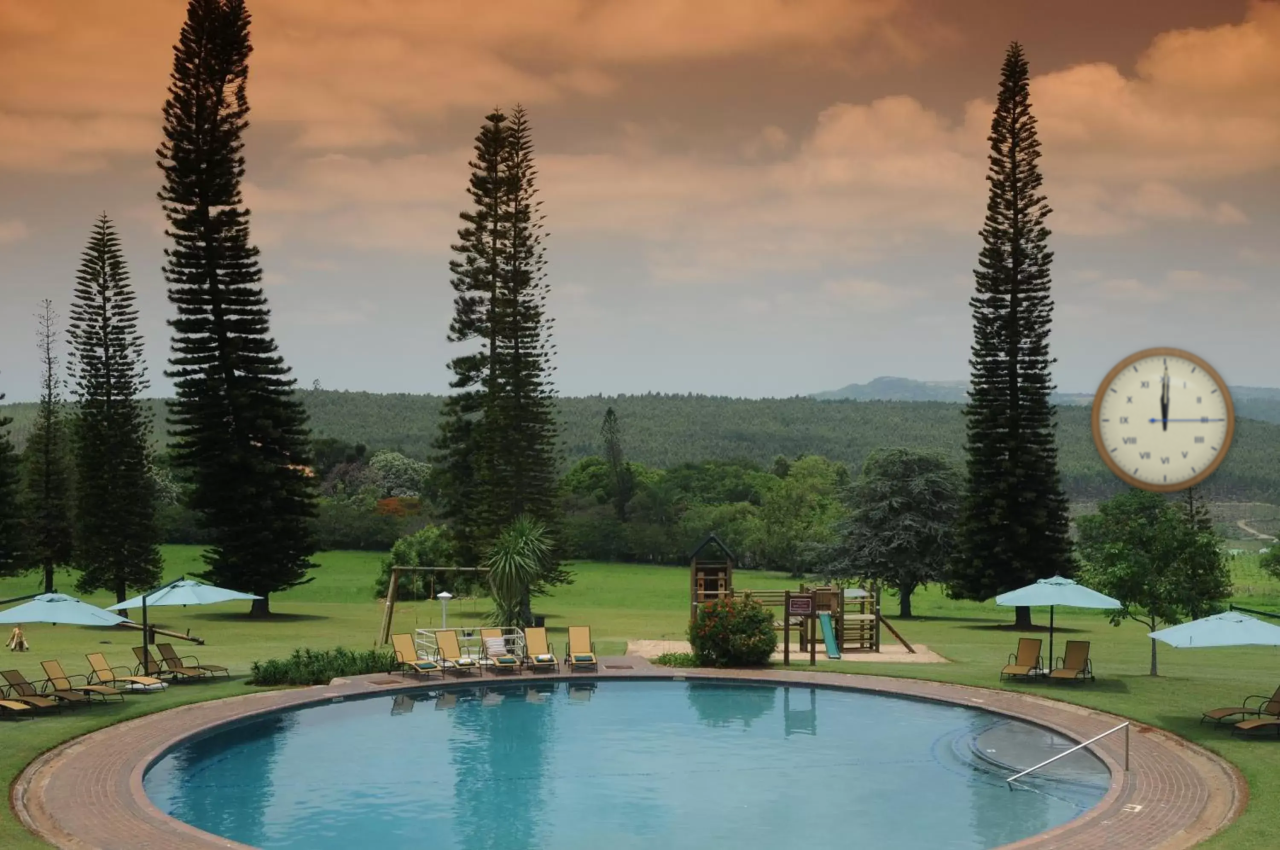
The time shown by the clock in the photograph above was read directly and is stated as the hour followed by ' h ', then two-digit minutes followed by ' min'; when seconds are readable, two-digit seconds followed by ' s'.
12 h 00 min 15 s
